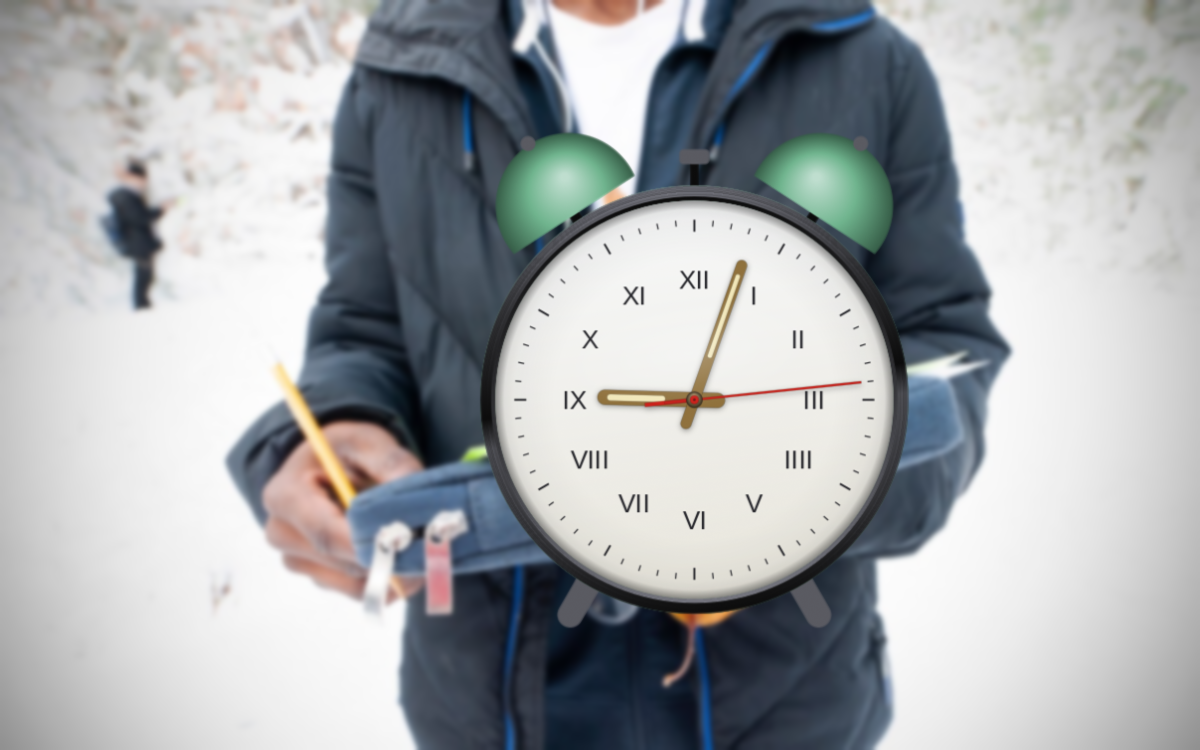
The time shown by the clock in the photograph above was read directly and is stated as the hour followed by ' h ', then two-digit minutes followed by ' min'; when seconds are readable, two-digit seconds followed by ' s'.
9 h 03 min 14 s
